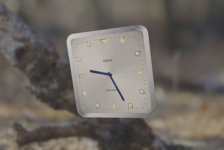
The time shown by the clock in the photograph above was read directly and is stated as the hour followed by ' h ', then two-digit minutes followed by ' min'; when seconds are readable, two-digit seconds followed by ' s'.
9 h 26 min
